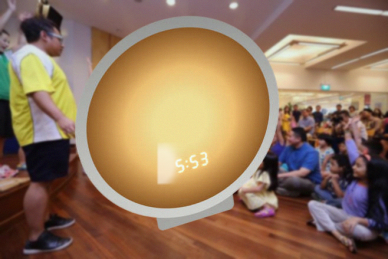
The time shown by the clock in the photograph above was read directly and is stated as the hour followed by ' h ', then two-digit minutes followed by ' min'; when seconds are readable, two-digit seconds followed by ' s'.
5 h 53 min
